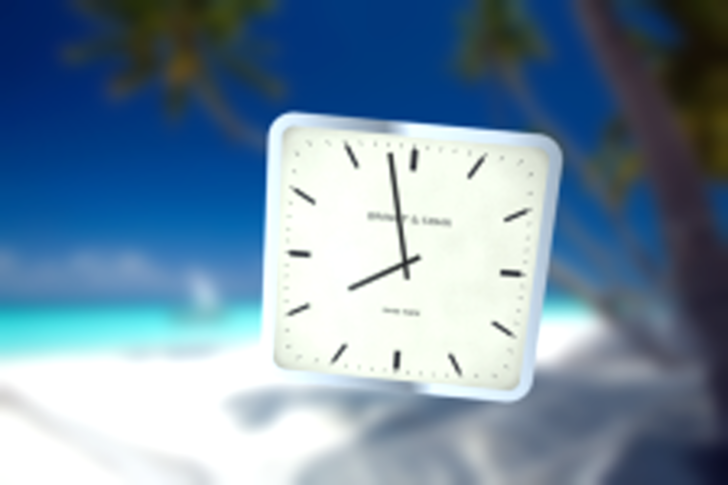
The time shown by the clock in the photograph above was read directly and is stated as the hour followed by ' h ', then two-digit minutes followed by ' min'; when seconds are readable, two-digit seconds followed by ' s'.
7 h 58 min
